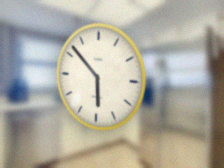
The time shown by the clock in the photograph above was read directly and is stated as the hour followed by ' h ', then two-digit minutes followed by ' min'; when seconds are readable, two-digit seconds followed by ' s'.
5 h 52 min
